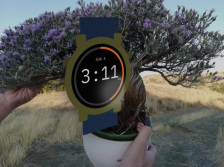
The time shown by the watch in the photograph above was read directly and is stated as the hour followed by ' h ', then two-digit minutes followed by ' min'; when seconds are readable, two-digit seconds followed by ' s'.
3 h 11 min
